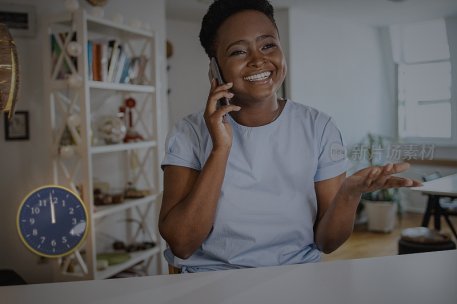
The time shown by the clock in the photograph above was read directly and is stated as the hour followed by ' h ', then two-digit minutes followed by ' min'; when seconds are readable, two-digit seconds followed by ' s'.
11 h 59 min
